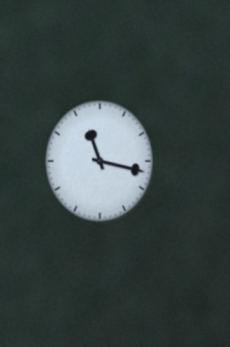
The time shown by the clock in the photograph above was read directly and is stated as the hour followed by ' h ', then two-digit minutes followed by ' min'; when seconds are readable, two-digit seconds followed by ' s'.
11 h 17 min
